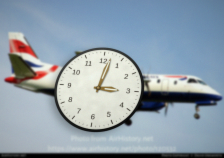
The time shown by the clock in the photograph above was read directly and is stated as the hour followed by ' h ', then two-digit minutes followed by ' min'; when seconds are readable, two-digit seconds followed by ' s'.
3 h 02 min
